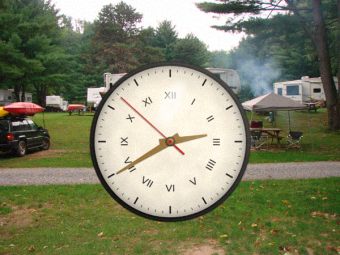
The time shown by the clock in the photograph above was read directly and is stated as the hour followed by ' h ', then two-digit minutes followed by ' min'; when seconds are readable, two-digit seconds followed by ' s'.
2 h 39 min 52 s
